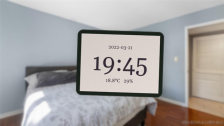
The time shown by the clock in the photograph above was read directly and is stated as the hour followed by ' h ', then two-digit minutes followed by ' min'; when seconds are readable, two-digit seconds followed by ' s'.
19 h 45 min
